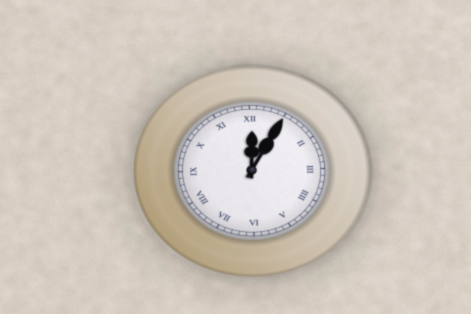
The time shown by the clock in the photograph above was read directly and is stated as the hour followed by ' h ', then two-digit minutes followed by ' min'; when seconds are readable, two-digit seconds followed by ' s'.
12 h 05 min
